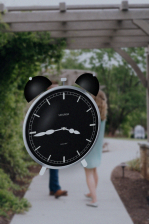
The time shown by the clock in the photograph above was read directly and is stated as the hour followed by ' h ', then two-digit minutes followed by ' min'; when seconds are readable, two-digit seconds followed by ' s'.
3 h 44 min
